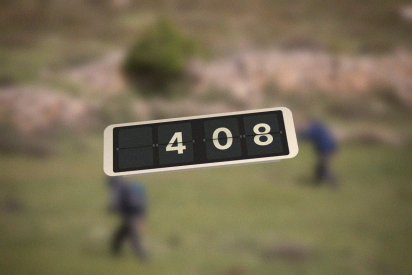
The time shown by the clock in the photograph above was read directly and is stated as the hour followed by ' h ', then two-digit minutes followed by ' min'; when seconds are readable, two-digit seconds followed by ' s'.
4 h 08 min
